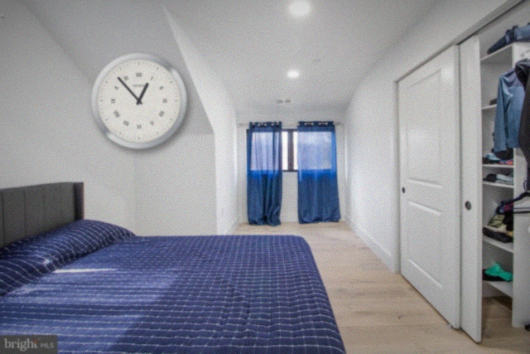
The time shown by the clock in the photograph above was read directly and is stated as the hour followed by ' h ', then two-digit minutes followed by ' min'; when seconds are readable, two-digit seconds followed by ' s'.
12 h 53 min
